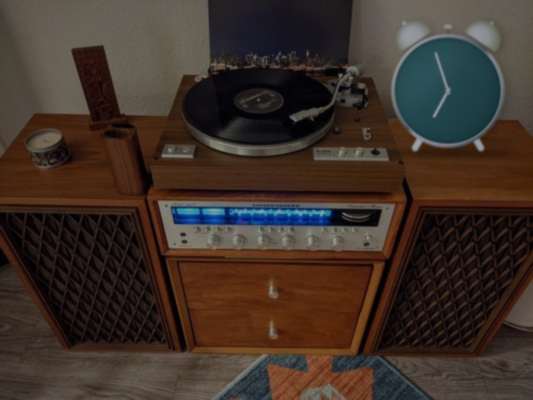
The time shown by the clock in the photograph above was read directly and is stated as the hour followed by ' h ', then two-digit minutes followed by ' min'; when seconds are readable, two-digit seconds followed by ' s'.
6 h 57 min
